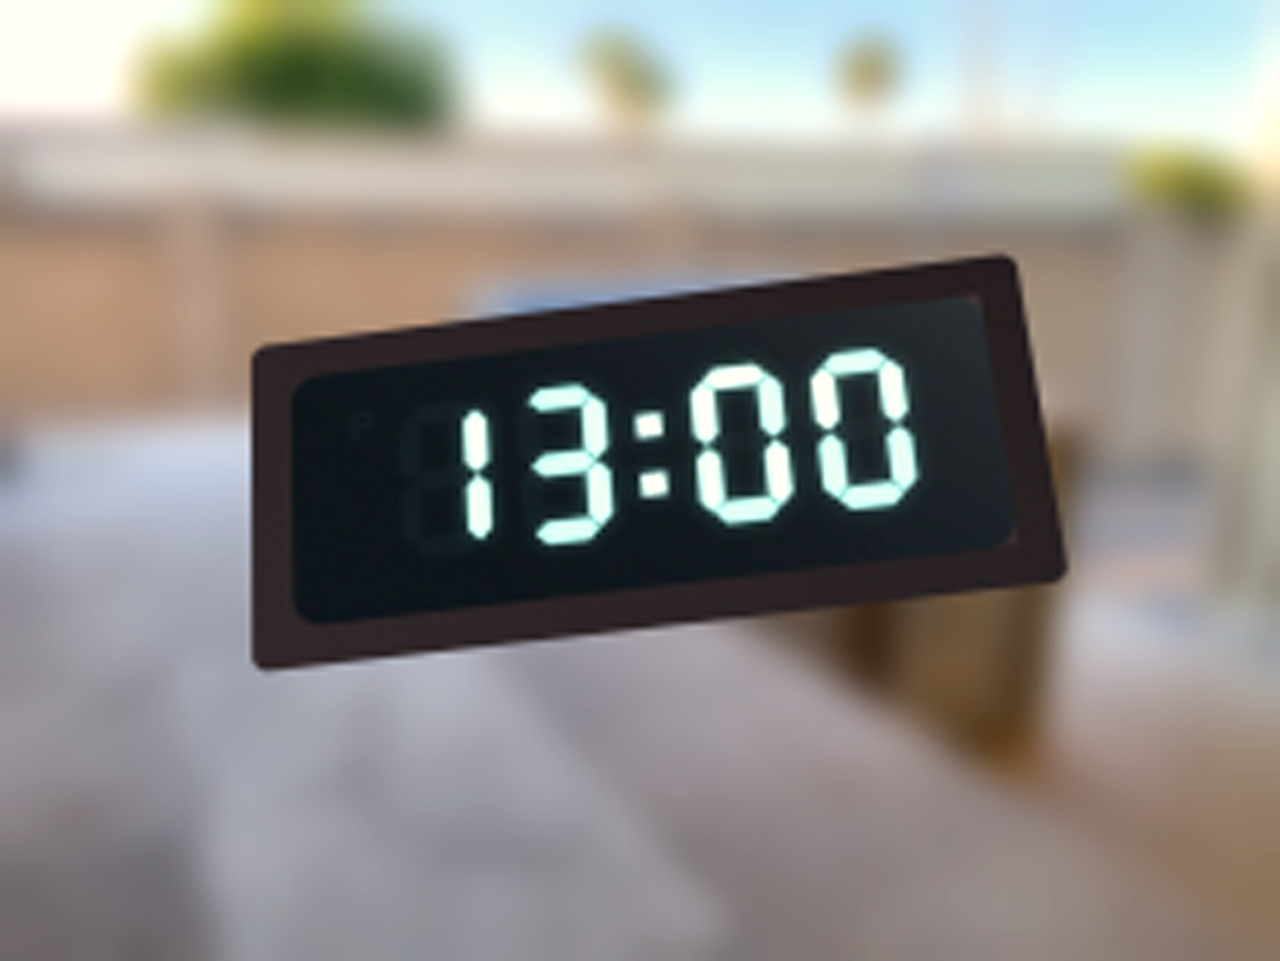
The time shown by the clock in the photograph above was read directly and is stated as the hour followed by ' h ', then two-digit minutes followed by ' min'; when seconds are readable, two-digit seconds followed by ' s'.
13 h 00 min
